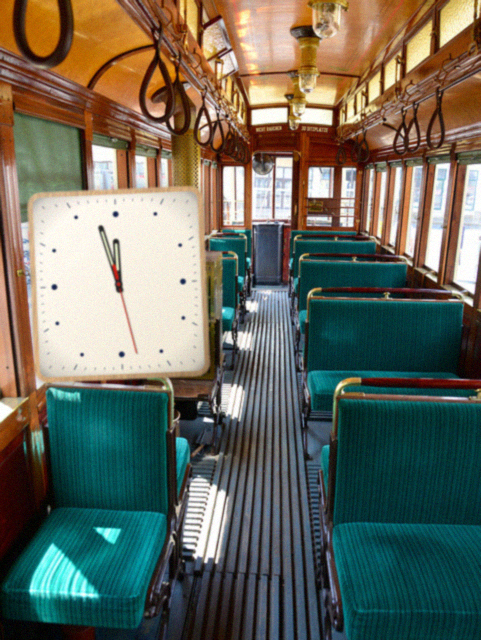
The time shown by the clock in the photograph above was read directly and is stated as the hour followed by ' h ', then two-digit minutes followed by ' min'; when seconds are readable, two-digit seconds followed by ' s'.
11 h 57 min 28 s
